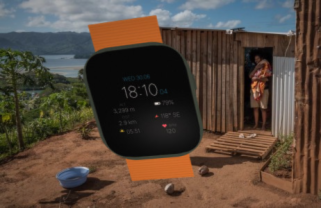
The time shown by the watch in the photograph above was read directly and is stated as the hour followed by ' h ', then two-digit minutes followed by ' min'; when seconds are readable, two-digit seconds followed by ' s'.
18 h 10 min
